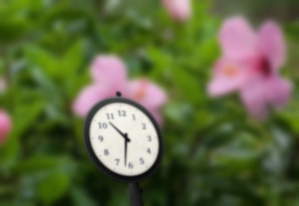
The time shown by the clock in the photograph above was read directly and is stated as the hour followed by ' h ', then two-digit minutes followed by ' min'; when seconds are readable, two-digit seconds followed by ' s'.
10 h 32 min
